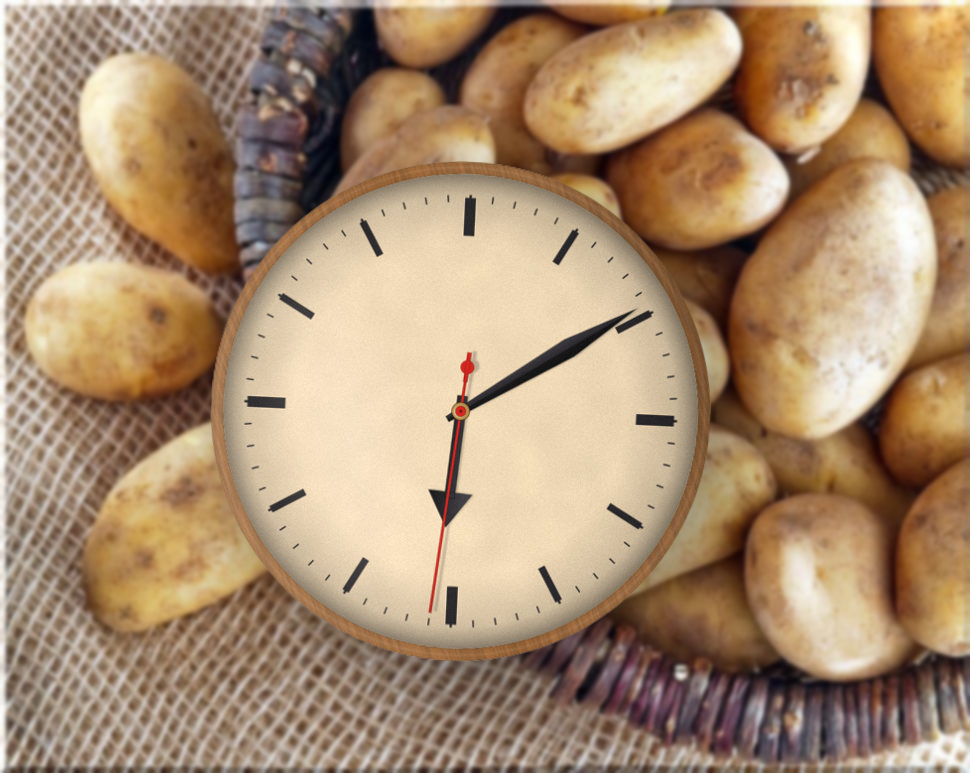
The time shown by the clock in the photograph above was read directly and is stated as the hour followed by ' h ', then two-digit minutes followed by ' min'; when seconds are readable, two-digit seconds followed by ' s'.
6 h 09 min 31 s
